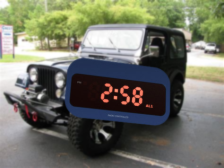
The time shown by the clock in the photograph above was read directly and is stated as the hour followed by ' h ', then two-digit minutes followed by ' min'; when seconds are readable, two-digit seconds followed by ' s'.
2 h 58 min
